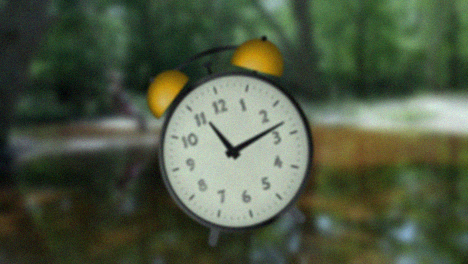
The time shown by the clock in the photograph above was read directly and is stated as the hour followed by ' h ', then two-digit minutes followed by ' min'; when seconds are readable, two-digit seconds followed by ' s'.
11 h 13 min
